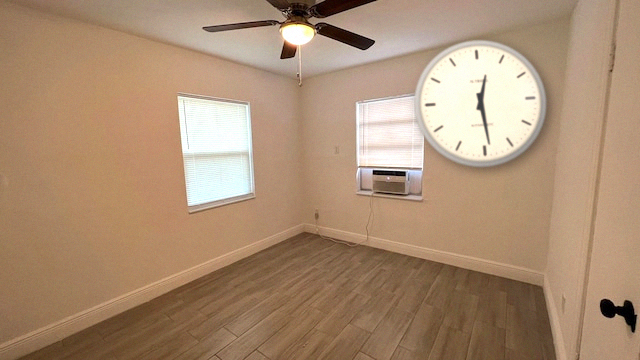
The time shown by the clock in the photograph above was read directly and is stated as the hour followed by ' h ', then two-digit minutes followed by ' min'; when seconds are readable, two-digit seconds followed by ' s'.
12 h 29 min
